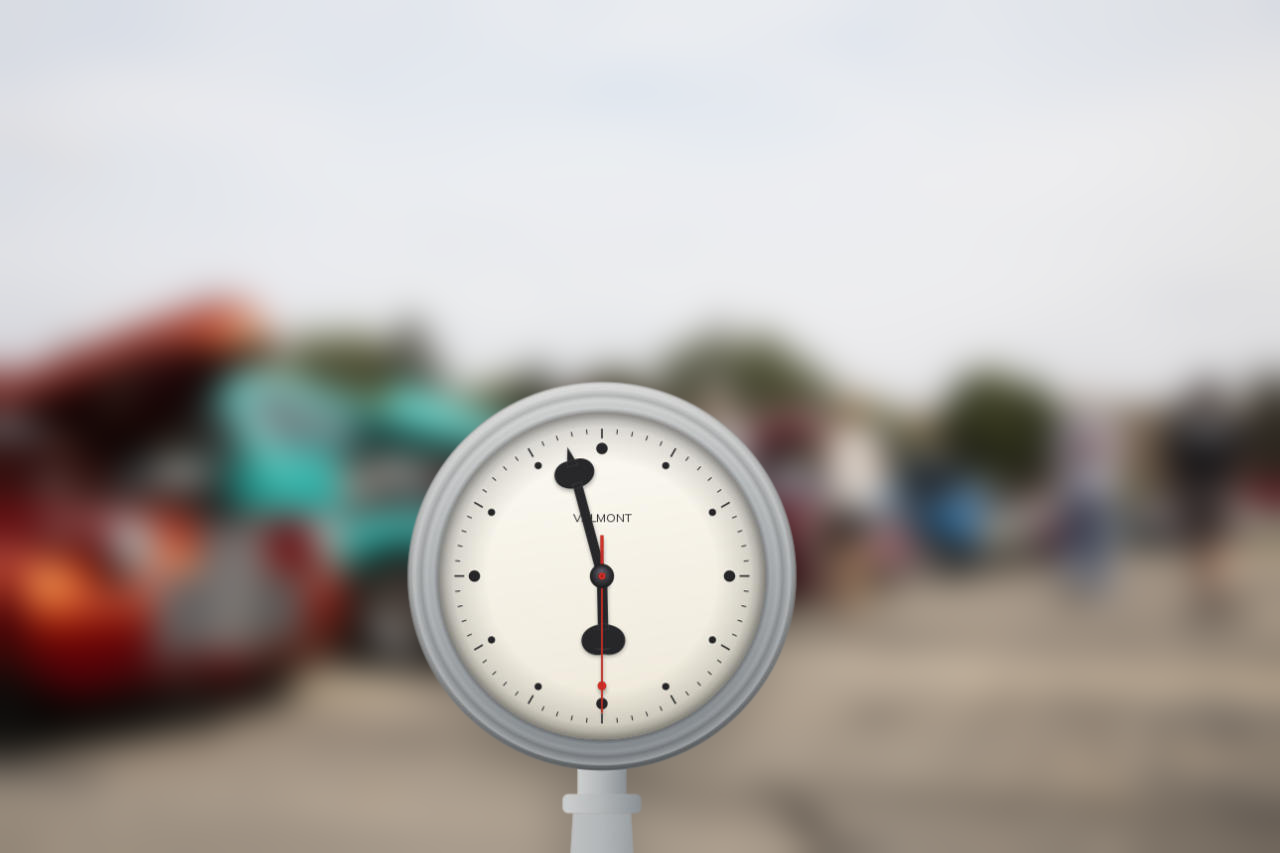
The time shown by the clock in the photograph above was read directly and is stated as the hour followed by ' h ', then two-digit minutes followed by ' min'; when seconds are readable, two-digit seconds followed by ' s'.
5 h 57 min 30 s
